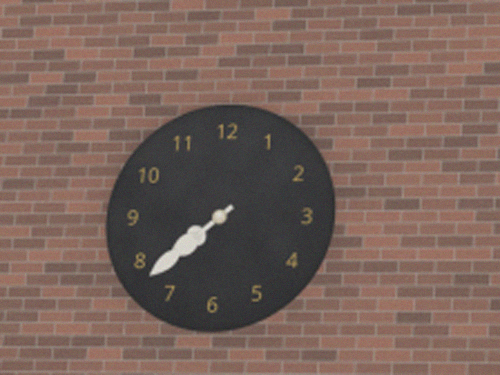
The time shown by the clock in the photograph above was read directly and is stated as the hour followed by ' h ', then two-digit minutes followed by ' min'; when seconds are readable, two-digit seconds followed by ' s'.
7 h 38 min
